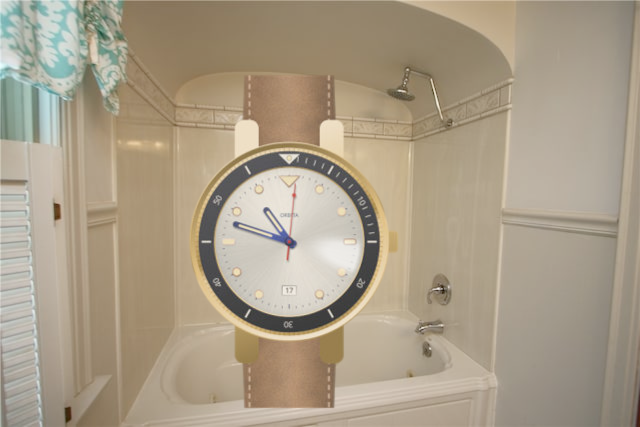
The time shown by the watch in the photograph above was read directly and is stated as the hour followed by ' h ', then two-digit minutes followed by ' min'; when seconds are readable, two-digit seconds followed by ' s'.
10 h 48 min 01 s
